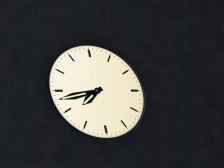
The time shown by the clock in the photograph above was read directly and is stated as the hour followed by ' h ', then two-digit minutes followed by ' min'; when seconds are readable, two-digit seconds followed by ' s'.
7 h 43 min
